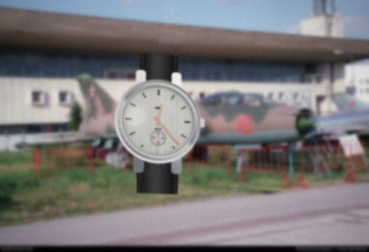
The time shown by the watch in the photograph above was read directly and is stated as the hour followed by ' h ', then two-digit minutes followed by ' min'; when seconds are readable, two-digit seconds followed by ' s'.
12 h 23 min
